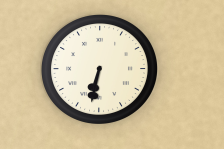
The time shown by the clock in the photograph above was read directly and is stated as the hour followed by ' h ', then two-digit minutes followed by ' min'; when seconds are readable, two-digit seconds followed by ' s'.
6 h 32 min
